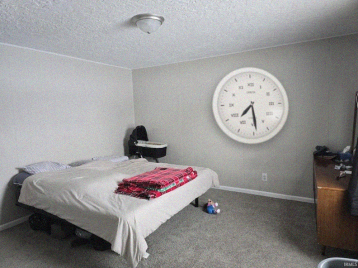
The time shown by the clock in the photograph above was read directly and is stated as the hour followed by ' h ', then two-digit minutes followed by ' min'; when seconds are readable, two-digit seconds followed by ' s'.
7 h 29 min
